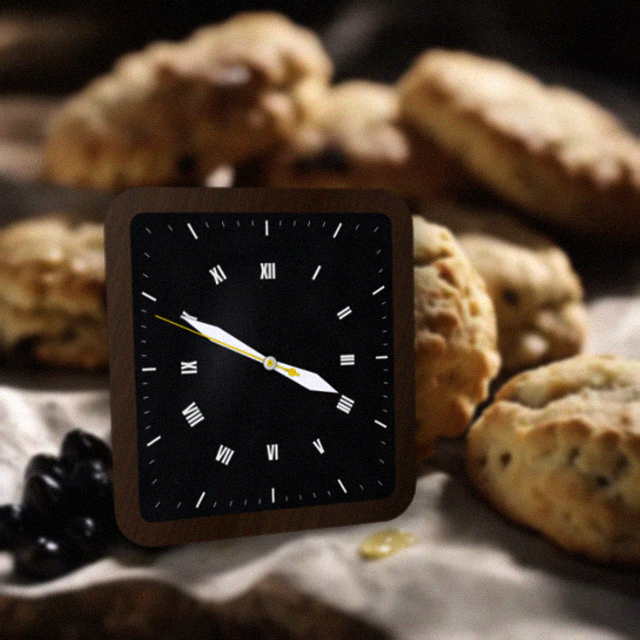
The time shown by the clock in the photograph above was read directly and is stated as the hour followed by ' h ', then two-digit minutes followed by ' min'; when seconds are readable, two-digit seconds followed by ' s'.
3 h 49 min 49 s
